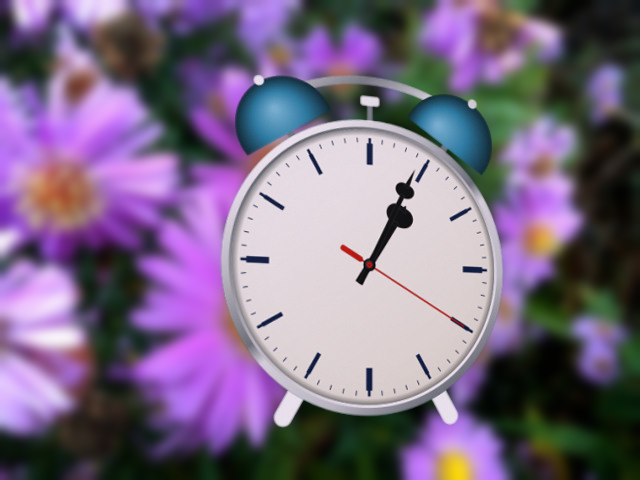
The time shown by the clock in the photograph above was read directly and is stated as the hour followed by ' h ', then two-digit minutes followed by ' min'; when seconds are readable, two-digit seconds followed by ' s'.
1 h 04 min 20 s
